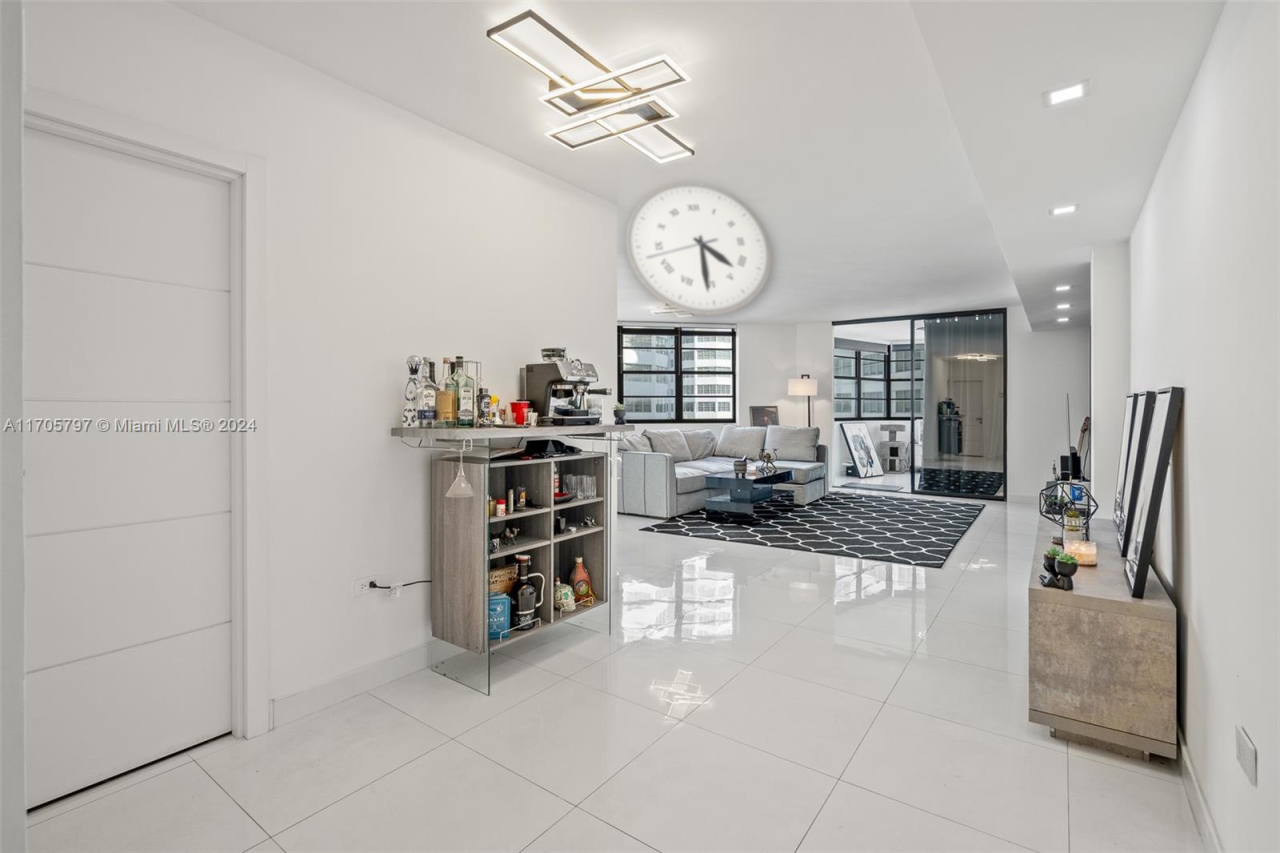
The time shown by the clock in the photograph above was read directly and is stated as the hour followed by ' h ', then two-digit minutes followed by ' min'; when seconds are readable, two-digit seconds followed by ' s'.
4 h 30 min 43 s
